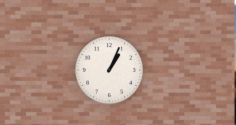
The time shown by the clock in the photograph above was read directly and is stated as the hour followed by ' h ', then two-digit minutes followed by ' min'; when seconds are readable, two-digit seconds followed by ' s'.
1 h 04 min
